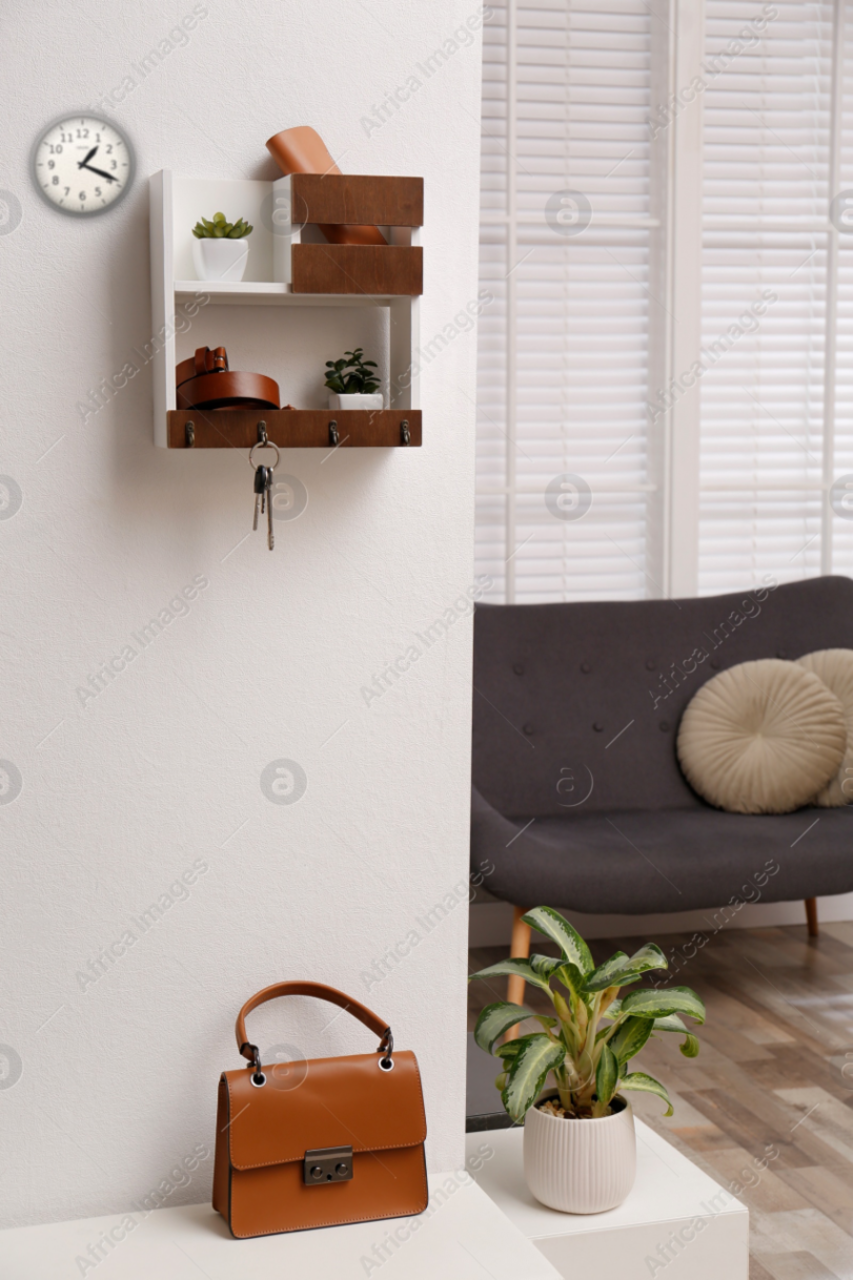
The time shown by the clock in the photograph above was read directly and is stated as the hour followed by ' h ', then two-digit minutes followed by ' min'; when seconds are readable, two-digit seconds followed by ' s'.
1 h 19 min
